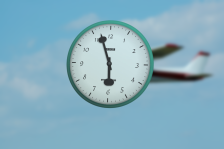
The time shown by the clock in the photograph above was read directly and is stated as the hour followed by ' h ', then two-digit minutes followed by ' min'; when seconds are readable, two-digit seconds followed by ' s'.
5 h 57 min
